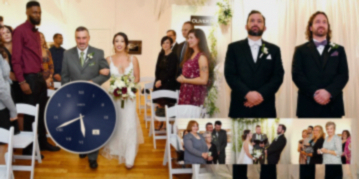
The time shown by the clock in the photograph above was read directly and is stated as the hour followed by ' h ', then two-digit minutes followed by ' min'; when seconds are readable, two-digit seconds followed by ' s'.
5 h 41 min
